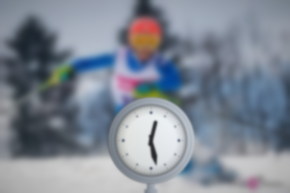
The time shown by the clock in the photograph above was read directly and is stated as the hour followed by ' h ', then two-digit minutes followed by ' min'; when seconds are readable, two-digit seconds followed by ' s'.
12 h 28 min
